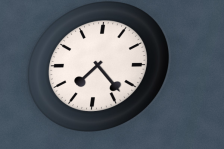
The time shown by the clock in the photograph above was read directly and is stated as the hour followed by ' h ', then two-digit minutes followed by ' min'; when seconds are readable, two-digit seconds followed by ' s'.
7 h 23 min
